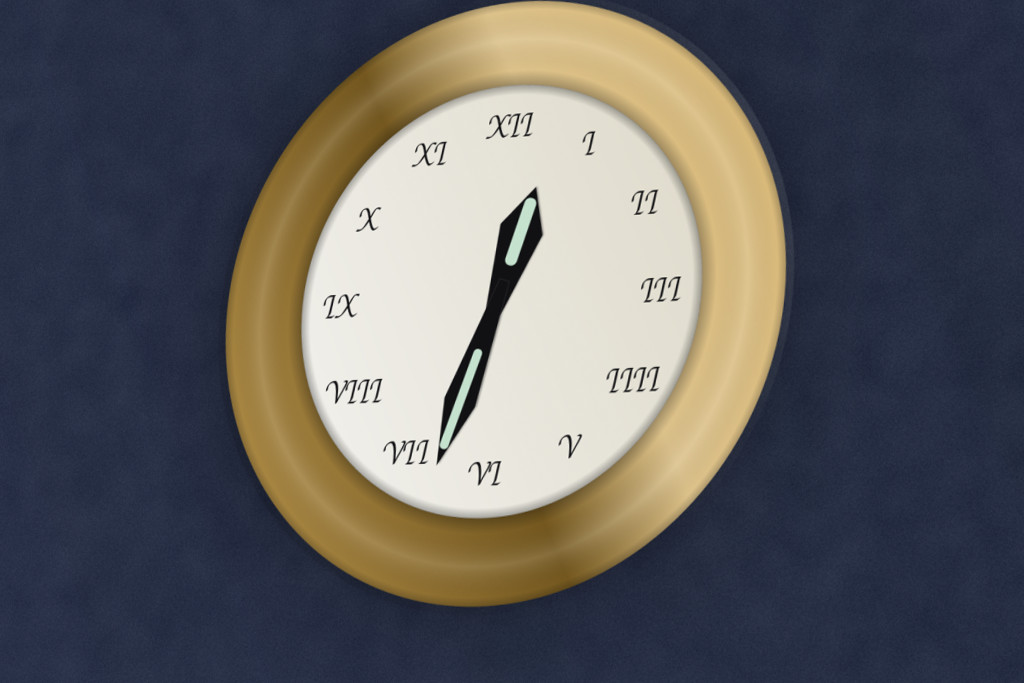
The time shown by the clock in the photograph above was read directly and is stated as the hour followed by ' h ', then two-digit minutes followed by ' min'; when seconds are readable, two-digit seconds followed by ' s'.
12 h 33 min
